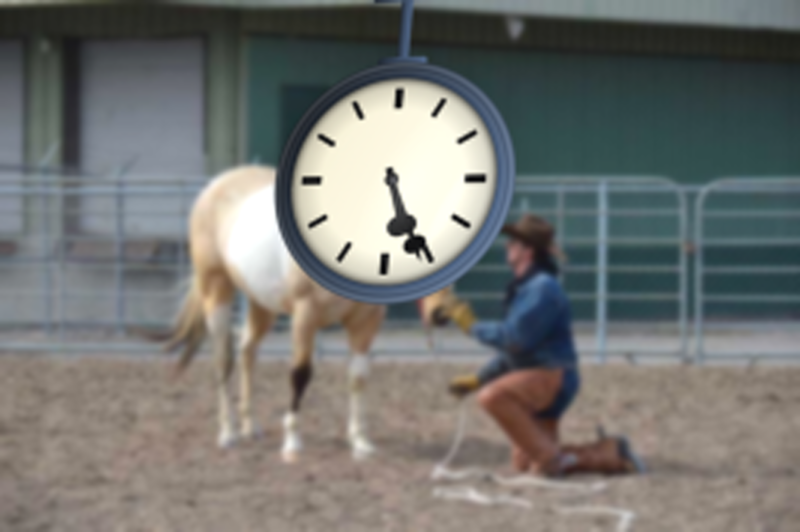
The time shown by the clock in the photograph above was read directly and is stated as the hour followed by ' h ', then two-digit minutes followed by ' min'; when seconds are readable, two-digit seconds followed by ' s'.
5 h 26 min
